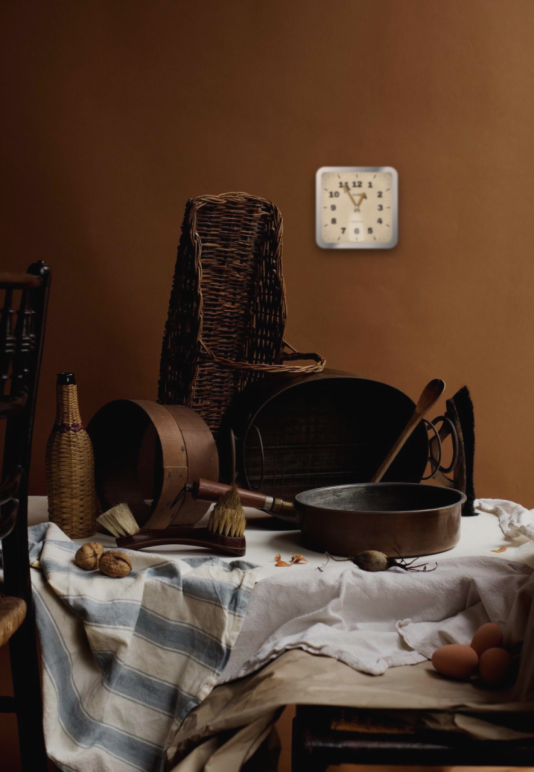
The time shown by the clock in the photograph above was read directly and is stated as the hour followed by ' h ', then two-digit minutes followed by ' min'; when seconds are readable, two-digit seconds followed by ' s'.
12 h 55 min
